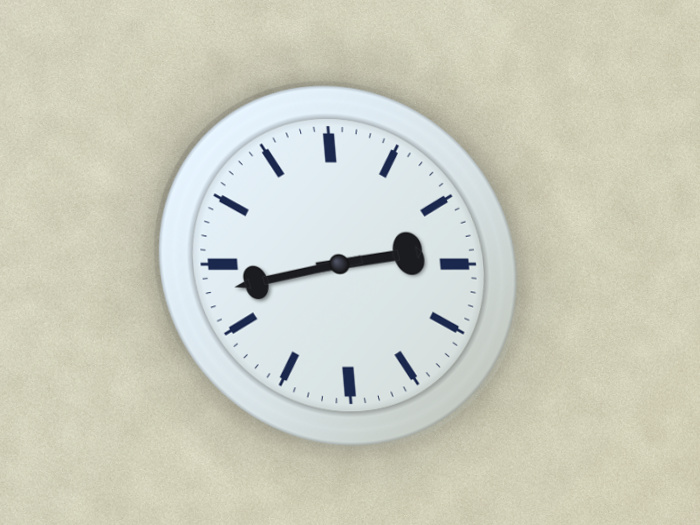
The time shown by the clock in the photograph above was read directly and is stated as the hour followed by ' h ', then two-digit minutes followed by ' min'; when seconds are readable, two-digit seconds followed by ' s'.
2 h 43 min
